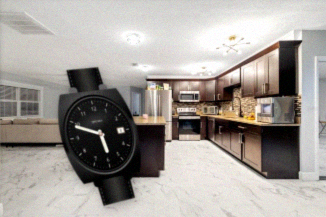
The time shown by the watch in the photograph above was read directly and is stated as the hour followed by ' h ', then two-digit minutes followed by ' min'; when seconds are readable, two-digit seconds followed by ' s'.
5 h 49 min
